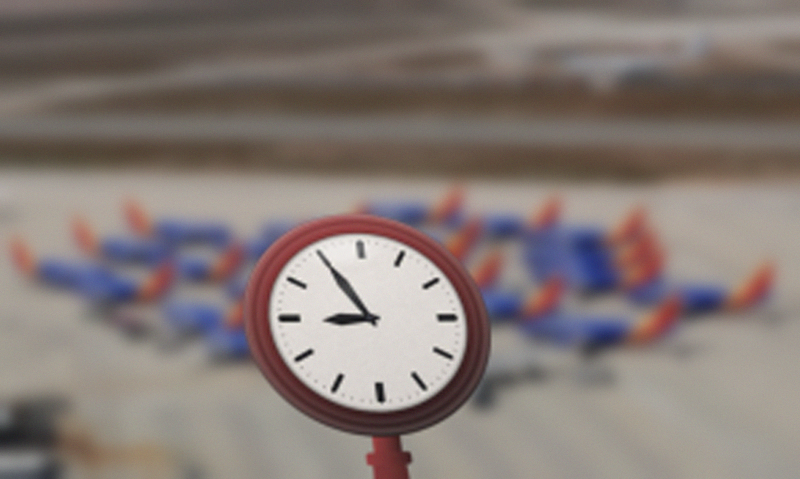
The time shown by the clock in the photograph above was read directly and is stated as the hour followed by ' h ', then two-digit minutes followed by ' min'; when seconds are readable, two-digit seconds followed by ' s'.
8 h 55 min
